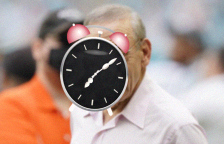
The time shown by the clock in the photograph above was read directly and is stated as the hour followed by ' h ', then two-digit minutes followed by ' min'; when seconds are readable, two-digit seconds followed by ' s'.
7 h 08 min
